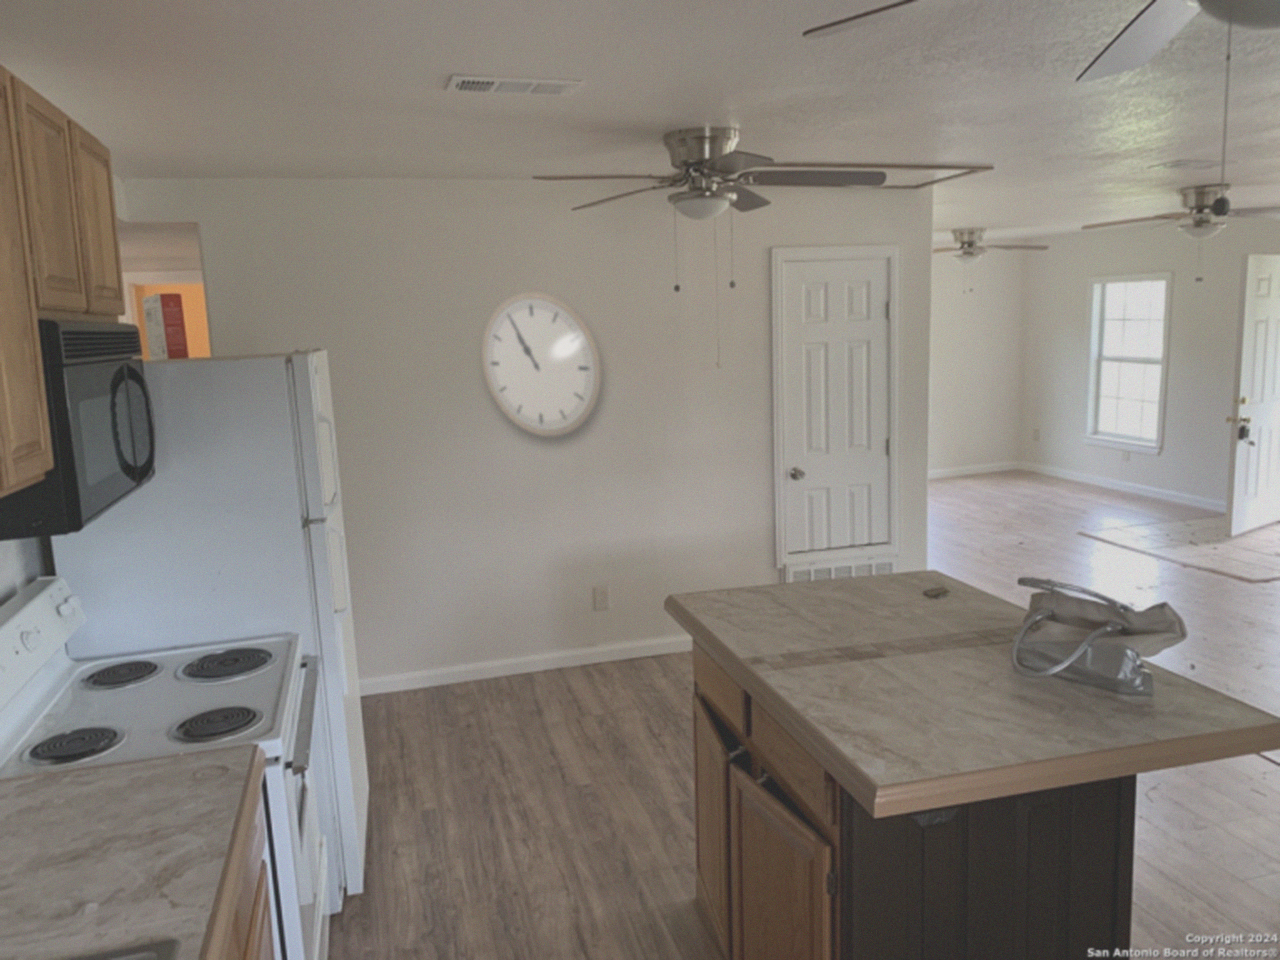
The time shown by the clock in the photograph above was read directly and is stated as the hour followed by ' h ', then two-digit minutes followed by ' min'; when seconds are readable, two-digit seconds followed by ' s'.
10 h 55 min
